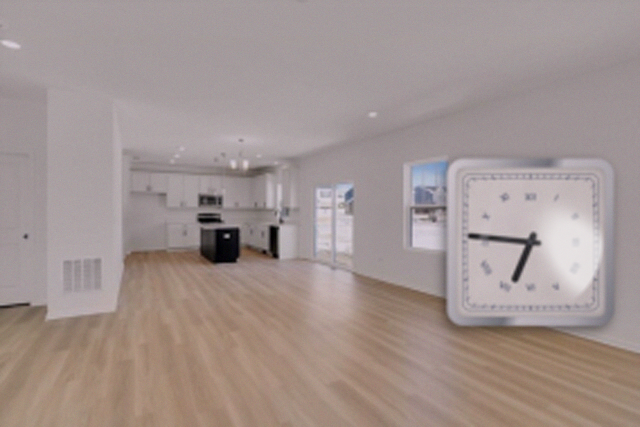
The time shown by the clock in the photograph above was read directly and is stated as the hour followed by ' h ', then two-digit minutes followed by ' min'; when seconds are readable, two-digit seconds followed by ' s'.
6 h 46 min
